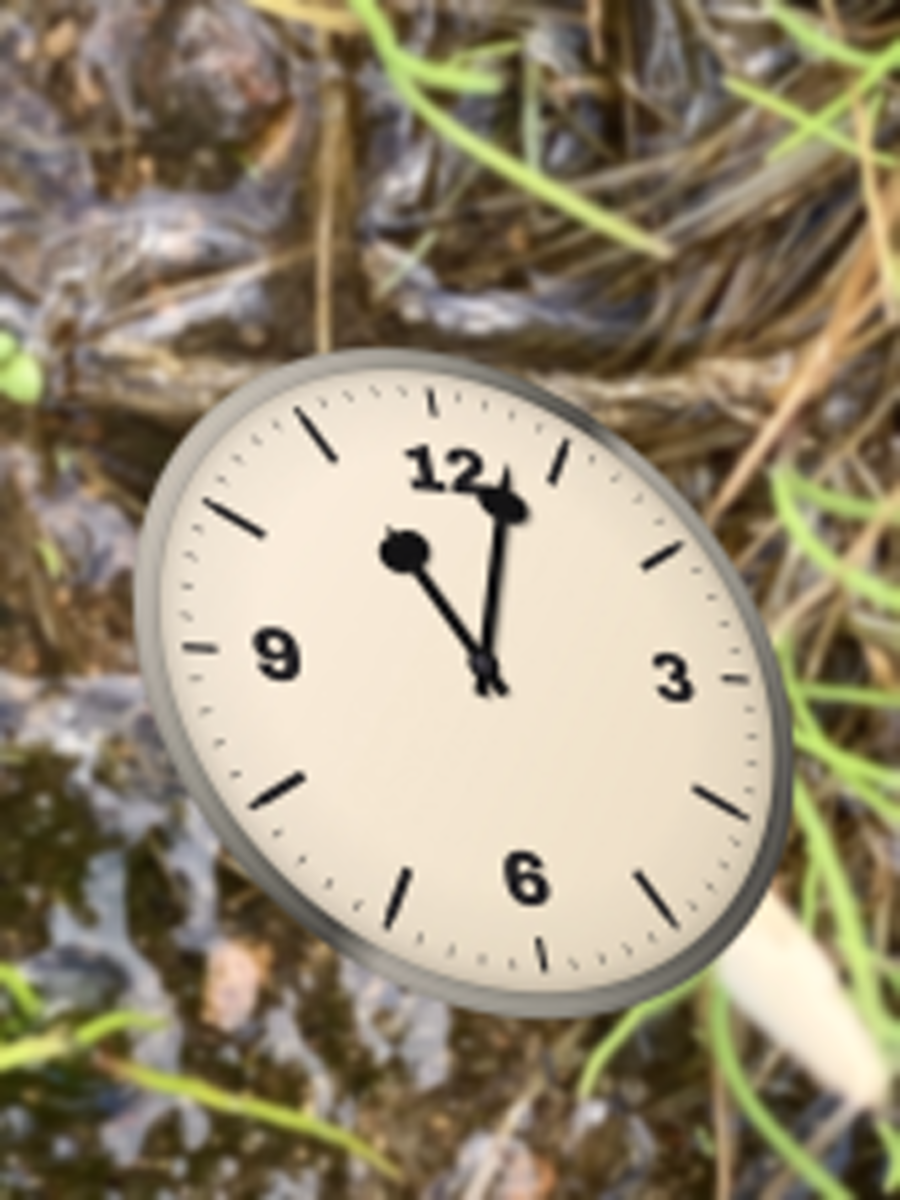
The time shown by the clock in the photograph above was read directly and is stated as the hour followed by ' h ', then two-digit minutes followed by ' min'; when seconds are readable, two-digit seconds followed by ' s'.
11 h 03 min
